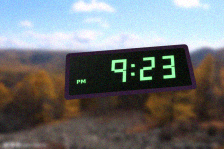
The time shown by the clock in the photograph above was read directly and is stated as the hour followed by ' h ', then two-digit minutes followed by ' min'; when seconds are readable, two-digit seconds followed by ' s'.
9 h 23 min
